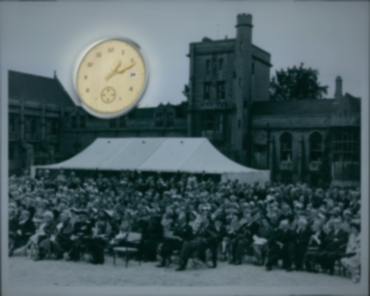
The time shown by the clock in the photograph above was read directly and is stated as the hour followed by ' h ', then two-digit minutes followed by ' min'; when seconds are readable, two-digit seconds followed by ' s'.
1 h 11 min
